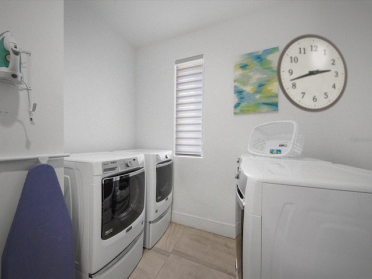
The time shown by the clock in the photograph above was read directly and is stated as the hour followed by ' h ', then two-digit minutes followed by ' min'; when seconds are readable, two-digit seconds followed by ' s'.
2 h 42 min
